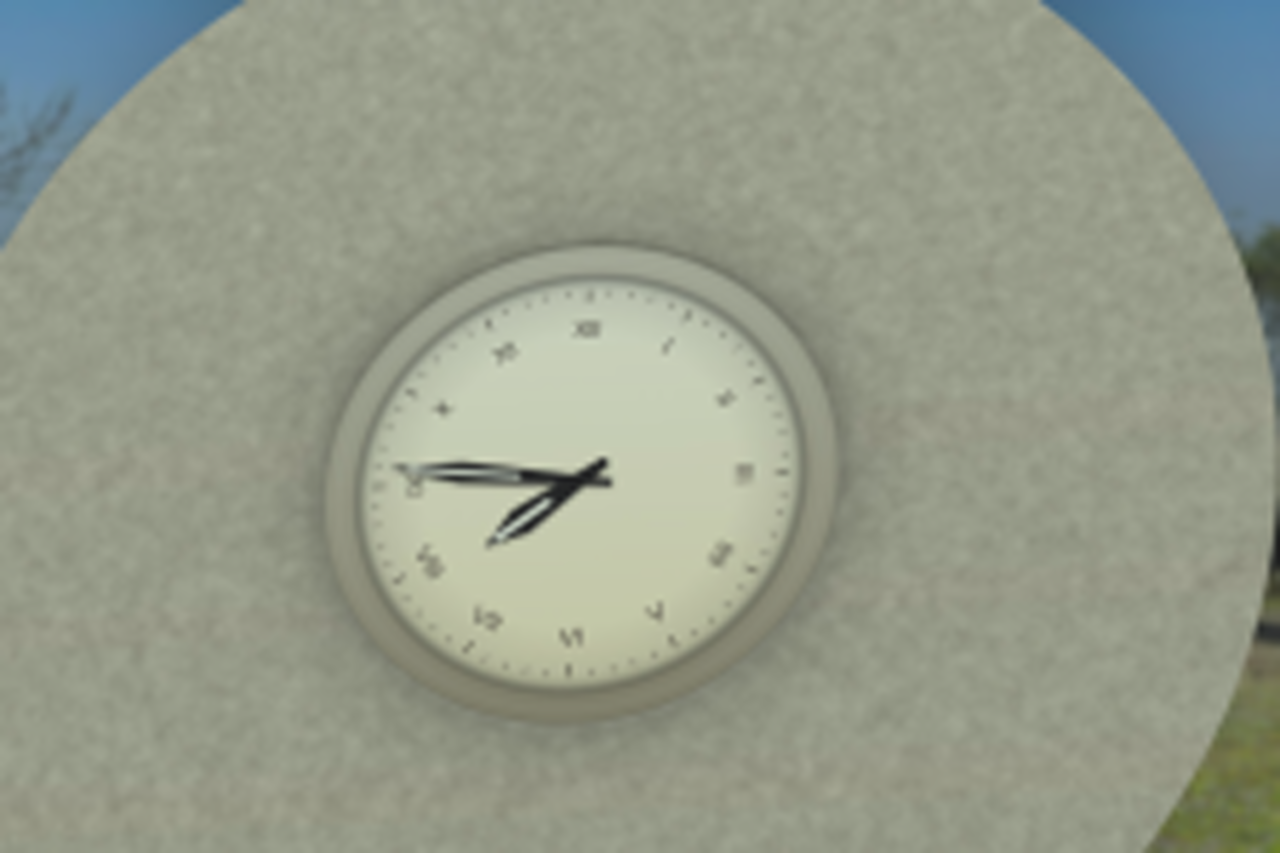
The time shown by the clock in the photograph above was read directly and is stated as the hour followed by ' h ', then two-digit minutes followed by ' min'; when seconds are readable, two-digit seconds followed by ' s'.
7 h 46 min
